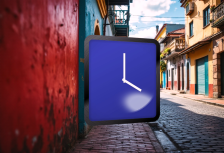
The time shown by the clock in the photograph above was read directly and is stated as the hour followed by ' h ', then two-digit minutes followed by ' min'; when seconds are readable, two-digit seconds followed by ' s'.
4 h 00 min
